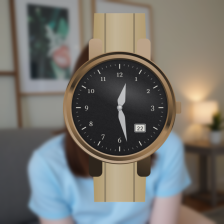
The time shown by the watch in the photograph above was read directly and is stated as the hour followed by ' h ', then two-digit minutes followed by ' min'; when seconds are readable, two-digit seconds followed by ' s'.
12 h 28 min
